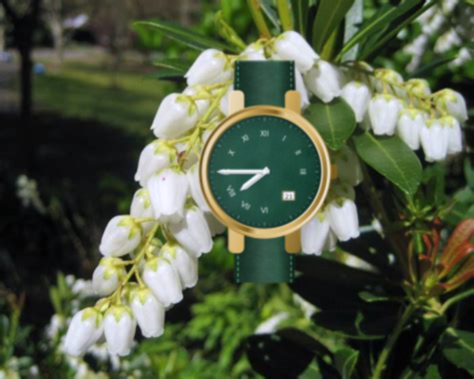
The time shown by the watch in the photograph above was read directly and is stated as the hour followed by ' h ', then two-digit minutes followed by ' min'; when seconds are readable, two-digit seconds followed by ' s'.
7 h 45 min
